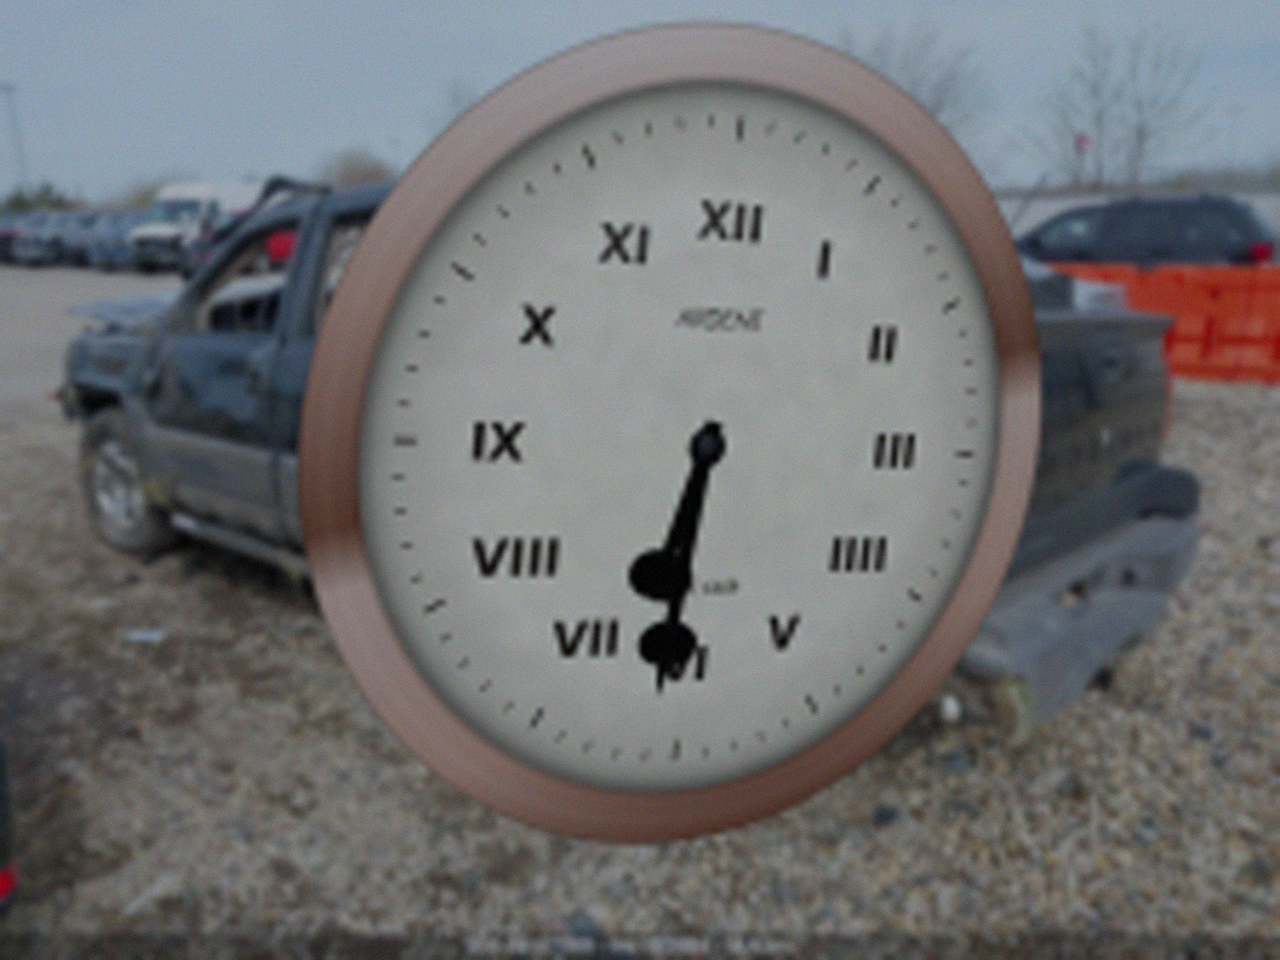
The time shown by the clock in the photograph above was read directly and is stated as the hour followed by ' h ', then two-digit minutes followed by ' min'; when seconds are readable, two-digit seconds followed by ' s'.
6 h 31 min
